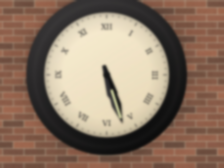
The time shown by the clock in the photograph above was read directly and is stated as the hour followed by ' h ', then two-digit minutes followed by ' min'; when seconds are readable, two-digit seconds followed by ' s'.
5 h 27 min
